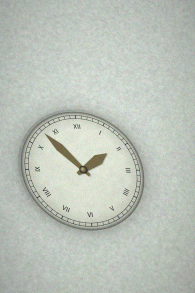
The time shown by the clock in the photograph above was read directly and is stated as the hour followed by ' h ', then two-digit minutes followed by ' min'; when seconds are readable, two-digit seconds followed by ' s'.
1 h 53 min
